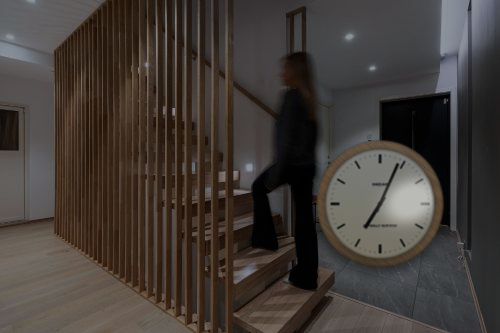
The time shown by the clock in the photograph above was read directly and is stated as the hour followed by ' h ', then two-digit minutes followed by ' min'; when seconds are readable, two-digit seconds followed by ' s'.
7 h 04 min
